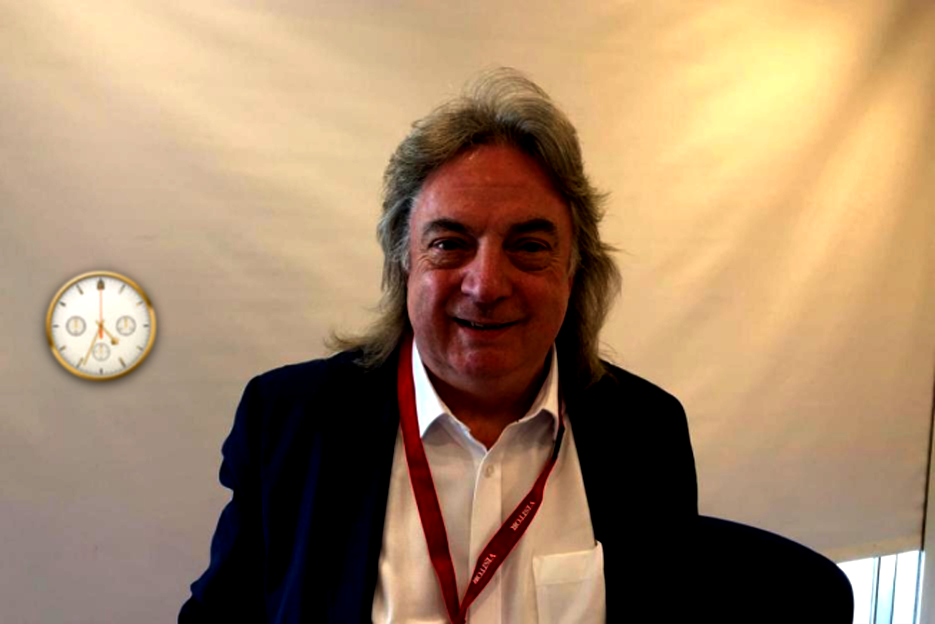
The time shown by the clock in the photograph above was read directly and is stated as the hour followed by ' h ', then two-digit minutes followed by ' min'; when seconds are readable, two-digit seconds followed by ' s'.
4 h 34 min
